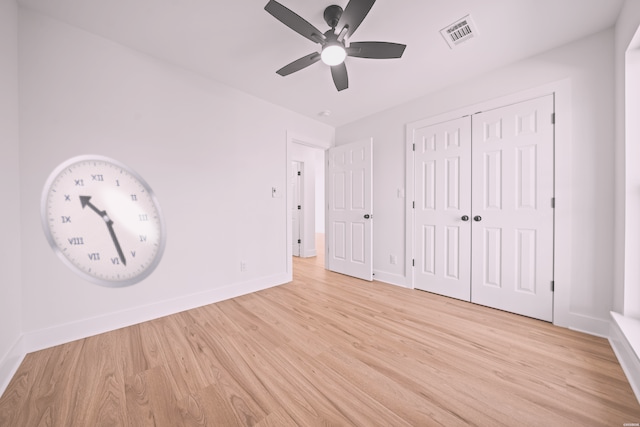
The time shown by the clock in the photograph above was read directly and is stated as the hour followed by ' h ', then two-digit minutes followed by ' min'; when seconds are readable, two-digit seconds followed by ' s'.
10 h 28 min
